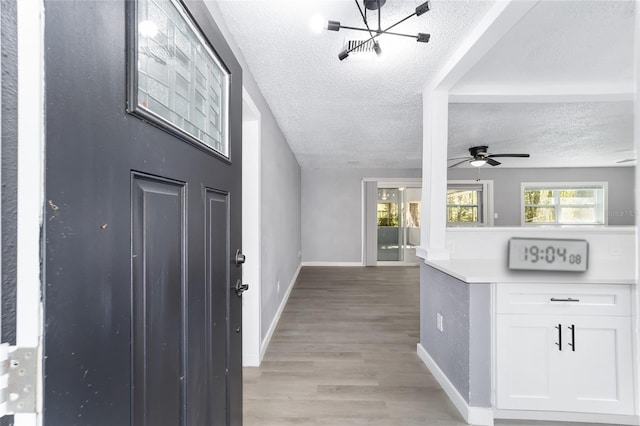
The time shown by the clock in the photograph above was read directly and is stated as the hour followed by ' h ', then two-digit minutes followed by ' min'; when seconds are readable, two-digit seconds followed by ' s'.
19 h 04 min
